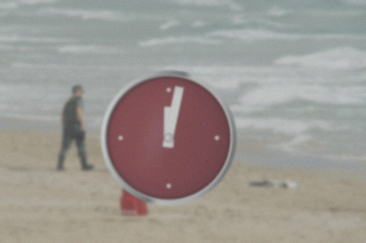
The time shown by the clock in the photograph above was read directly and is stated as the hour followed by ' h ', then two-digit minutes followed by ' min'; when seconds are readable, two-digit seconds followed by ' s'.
12 h 02 min
